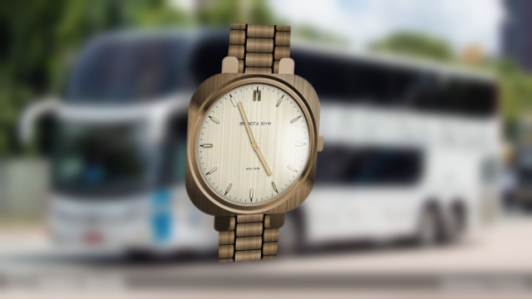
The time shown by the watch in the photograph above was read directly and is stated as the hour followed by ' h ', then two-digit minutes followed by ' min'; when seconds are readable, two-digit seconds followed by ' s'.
4 h 56 min
